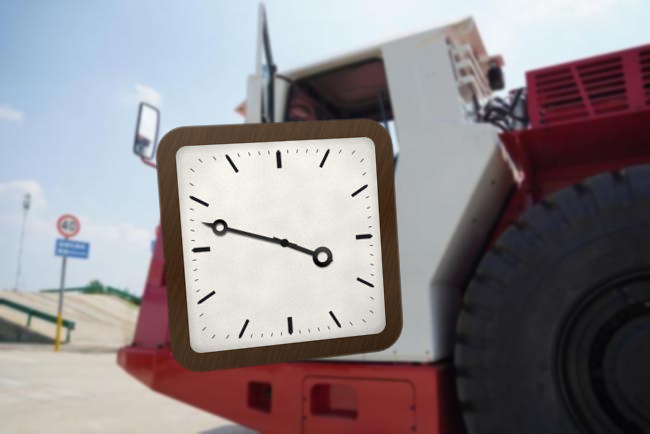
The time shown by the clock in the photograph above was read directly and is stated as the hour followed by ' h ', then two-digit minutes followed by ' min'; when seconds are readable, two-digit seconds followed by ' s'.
3 h 48 min
